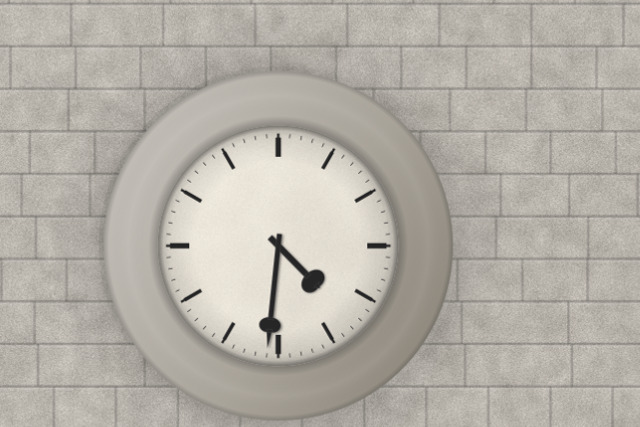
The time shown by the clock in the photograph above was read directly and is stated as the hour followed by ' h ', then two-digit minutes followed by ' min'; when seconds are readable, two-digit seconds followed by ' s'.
4 h 31 min
